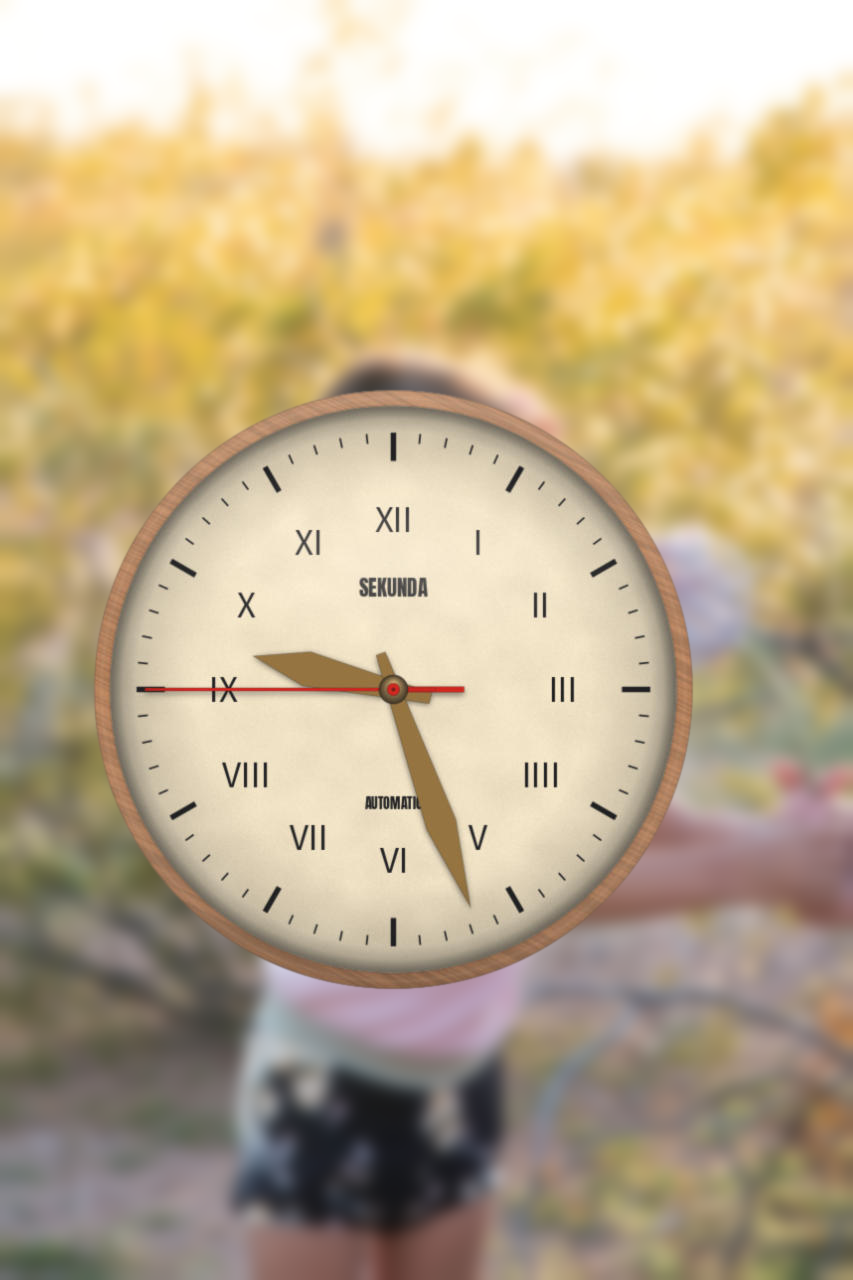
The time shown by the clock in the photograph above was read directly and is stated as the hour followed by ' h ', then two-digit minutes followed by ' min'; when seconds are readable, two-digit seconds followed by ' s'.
9 h 26 min 45 s
